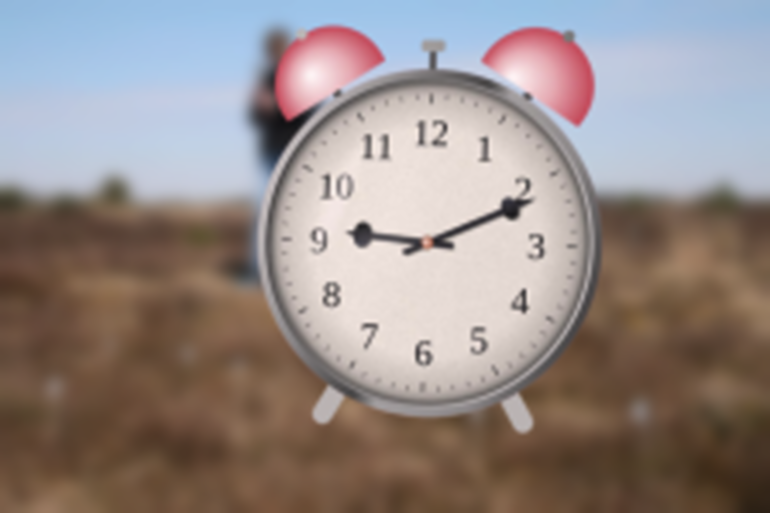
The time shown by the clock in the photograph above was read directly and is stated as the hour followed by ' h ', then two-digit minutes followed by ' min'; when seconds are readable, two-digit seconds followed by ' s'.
9 h 11 min
